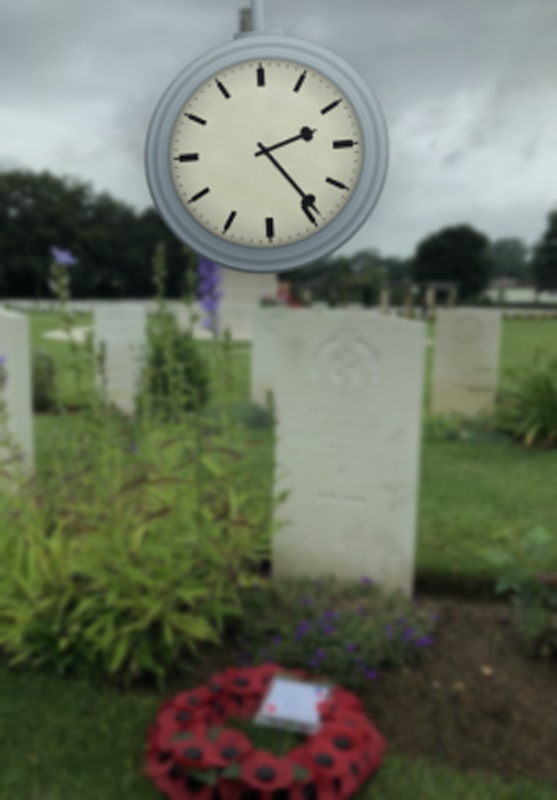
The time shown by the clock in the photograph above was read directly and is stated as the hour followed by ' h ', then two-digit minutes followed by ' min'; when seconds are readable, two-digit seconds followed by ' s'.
2 h 24 min
